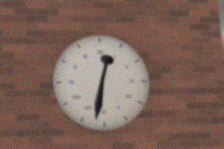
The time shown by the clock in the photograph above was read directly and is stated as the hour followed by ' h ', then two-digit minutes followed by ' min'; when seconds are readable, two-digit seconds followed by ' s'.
12 h 32 min
